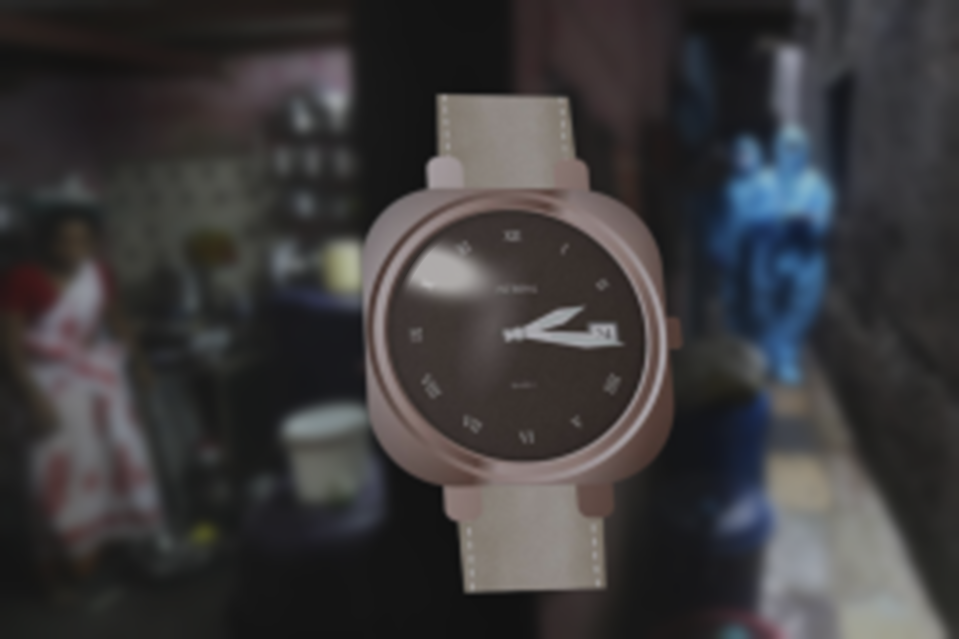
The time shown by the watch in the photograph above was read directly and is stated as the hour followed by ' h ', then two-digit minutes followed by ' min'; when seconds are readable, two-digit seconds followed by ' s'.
2 h 16 min
